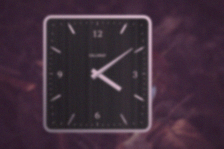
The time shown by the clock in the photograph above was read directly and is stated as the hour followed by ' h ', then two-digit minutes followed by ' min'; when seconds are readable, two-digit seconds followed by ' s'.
4 h 09 min
